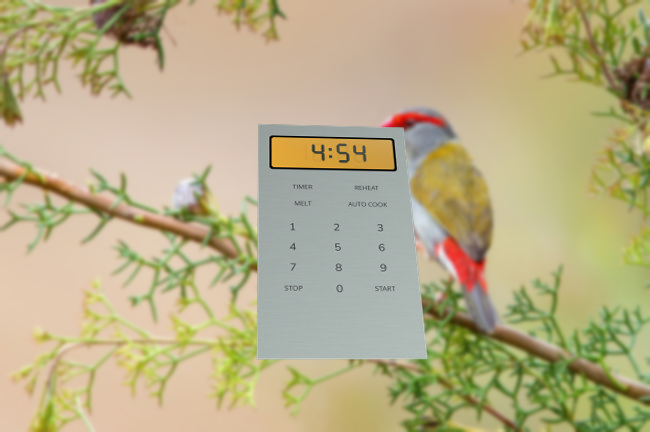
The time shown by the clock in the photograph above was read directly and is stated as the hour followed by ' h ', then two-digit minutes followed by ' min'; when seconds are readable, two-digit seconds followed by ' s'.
4 h 54 min
